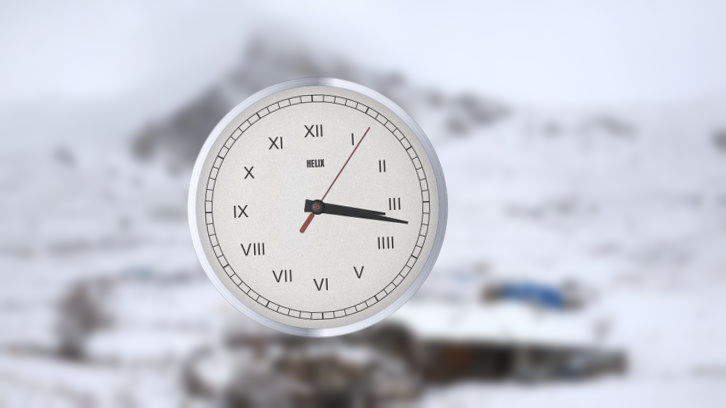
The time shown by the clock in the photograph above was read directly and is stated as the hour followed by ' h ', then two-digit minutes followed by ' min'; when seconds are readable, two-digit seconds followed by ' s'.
3 h 17 min 06 s
